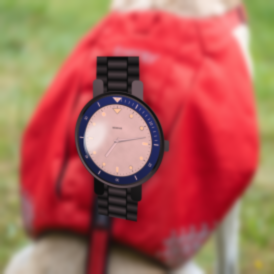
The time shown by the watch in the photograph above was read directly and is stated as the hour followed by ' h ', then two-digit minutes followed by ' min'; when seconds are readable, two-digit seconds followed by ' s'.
7 h 13 min
